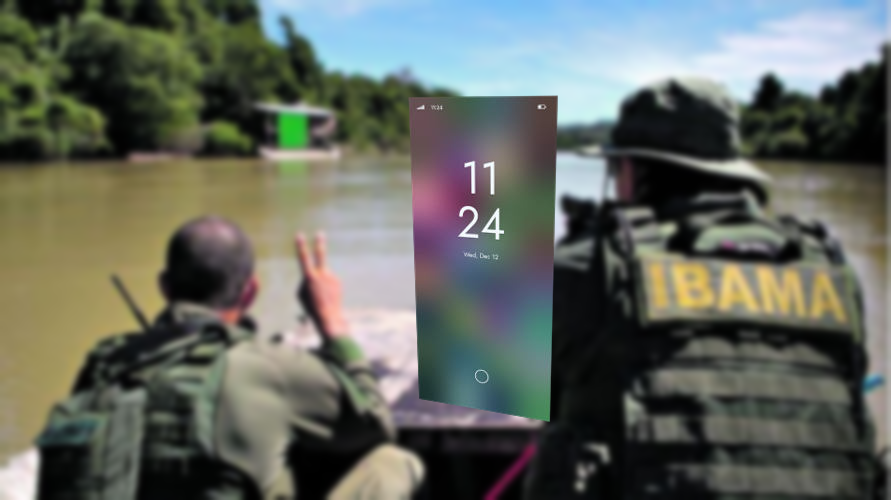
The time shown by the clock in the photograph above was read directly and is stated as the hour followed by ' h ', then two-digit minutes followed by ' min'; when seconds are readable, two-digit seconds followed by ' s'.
11 h 24 min
